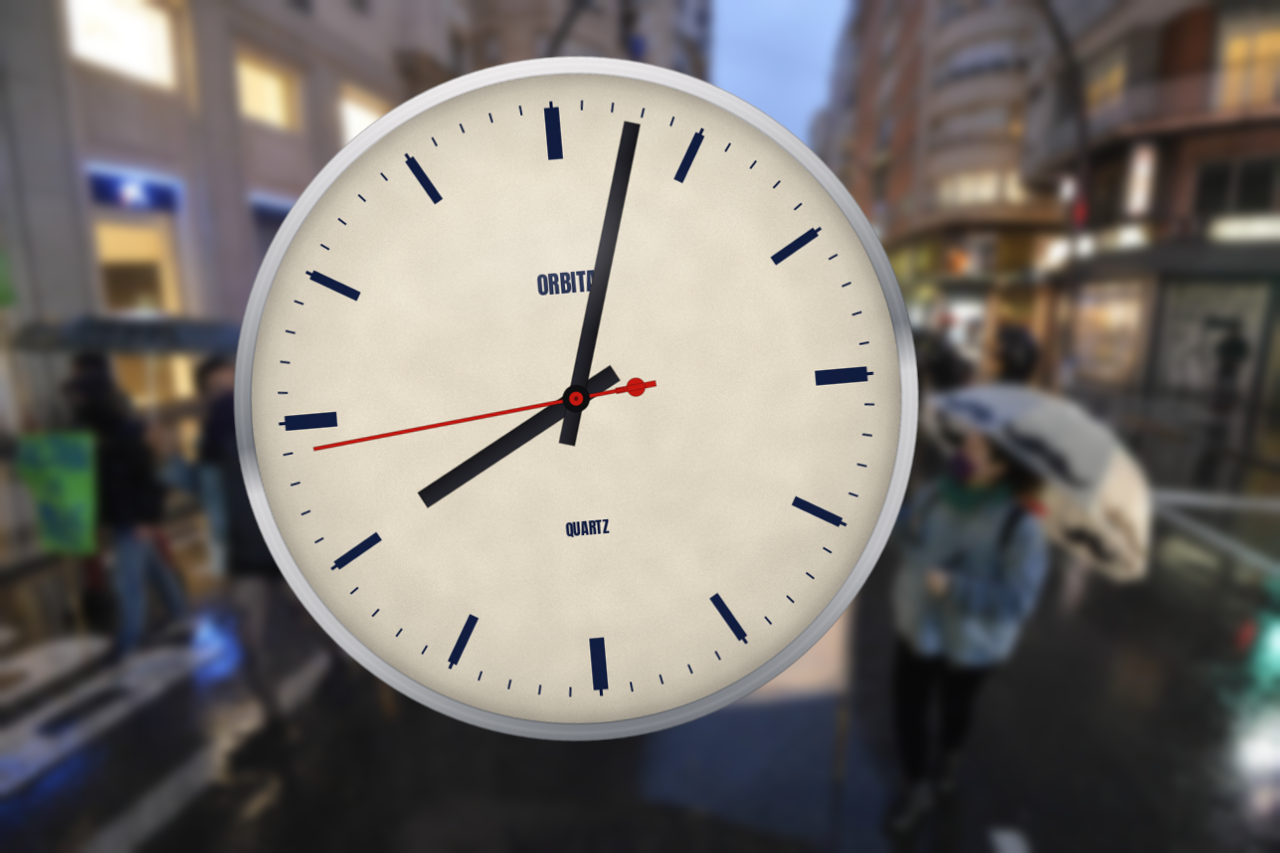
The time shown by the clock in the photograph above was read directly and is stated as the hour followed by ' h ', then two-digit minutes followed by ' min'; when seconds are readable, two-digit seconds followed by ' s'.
8 h 02 min 44 s
